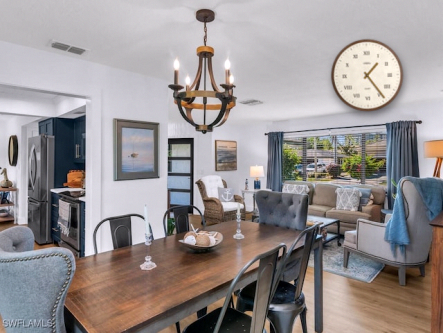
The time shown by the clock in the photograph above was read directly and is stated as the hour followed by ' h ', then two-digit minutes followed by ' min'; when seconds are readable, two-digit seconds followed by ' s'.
1 h 24 min
